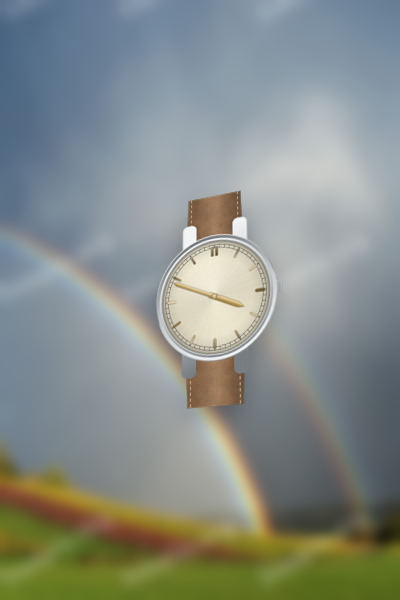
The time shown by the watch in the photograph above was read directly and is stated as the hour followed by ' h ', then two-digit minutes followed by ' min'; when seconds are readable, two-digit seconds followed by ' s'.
3 h 49 min
